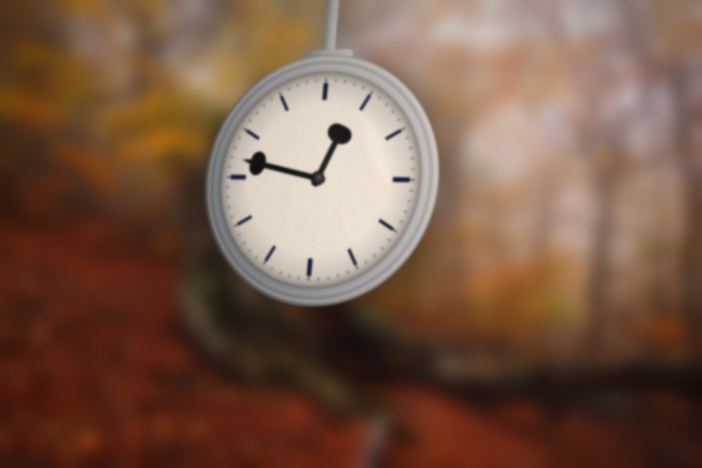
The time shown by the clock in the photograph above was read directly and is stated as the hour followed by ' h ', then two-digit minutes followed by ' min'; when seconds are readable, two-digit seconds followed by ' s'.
12 h 47 min
